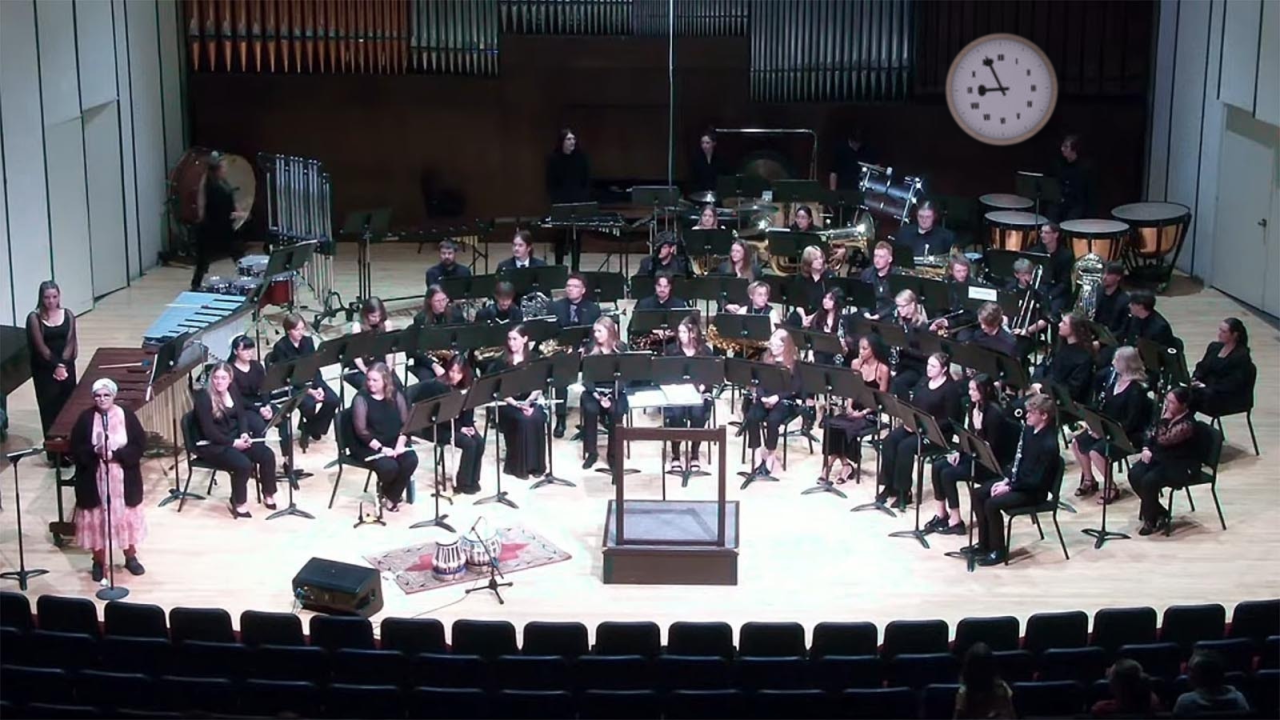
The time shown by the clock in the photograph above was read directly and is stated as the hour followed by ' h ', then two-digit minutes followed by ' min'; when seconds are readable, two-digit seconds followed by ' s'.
8 h 56 min
